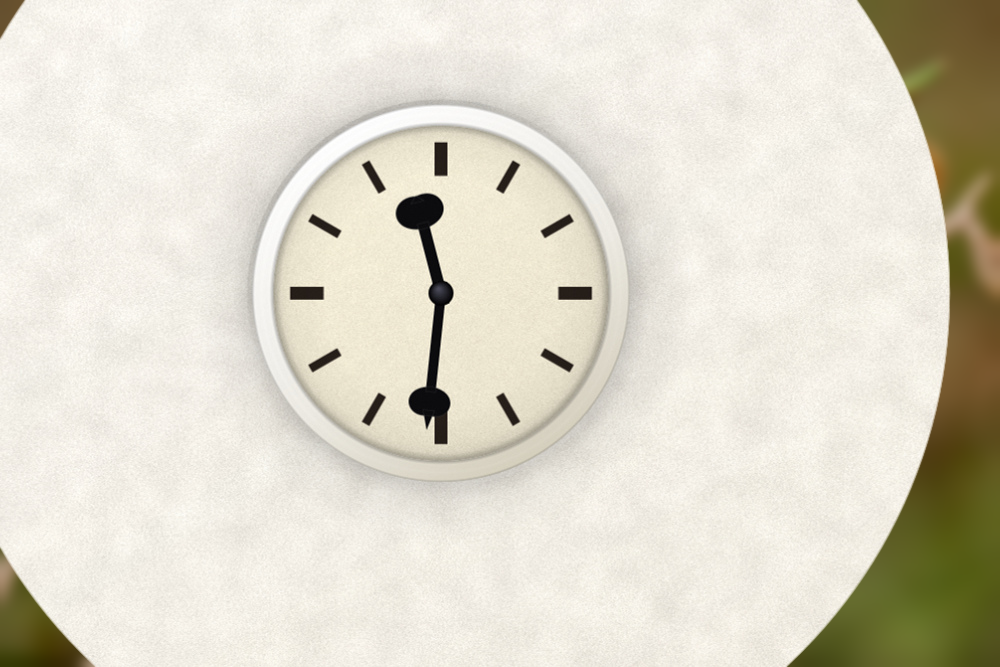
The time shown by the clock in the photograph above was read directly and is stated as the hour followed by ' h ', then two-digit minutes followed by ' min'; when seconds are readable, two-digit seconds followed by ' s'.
11 h 31 min
